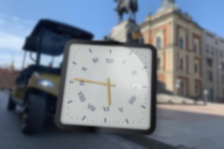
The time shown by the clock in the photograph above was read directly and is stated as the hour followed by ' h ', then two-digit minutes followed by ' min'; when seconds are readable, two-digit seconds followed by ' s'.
5 h 46 min
